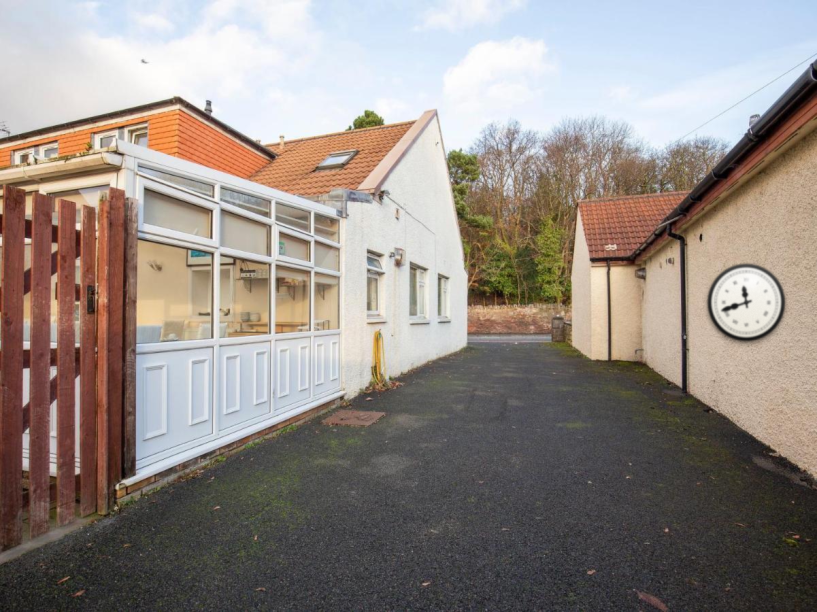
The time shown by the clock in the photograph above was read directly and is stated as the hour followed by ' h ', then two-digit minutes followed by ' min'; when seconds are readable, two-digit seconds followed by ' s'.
11 h 42 min
